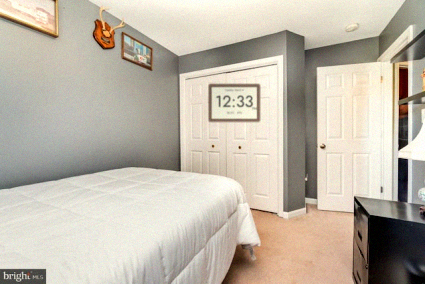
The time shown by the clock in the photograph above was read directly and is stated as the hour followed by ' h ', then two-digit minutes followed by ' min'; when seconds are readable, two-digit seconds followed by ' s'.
12 h 33 min
